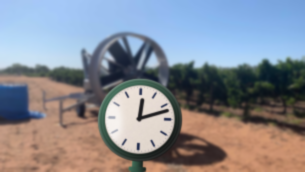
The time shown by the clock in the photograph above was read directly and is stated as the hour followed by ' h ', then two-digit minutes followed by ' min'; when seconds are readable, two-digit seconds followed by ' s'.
12 h 12 min
